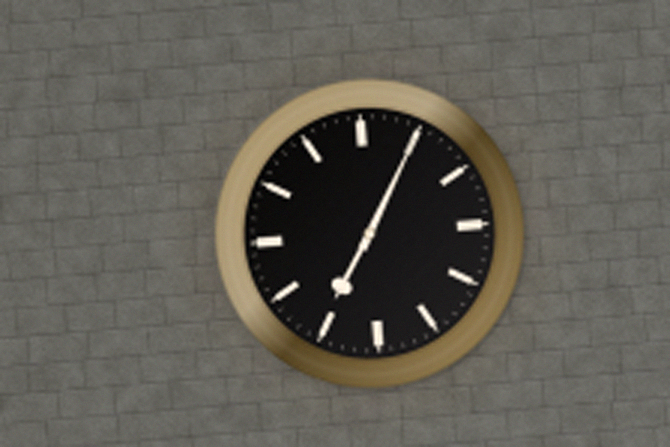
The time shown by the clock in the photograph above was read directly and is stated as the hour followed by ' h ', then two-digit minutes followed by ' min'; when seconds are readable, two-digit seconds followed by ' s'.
7 h 05 min
